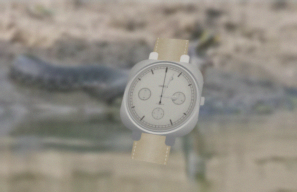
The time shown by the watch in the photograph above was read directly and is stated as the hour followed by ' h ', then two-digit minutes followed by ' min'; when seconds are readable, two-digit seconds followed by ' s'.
3 h 03 min
